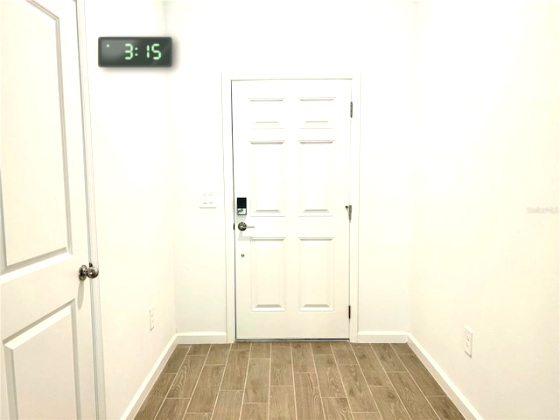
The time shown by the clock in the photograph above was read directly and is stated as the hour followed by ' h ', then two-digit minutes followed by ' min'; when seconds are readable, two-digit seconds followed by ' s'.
3 h 15 min
